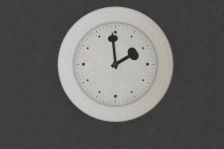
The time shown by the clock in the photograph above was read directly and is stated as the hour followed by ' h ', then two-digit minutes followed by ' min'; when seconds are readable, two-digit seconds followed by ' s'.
1 h 59 min
